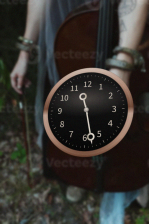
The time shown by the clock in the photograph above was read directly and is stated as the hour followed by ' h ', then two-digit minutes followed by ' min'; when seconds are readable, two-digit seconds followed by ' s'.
11 h 28 min
